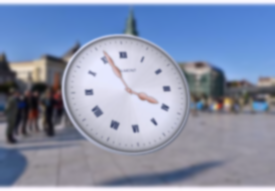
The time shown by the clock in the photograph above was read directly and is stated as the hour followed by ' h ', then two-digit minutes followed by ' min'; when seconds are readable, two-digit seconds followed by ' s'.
3 h 56 min
